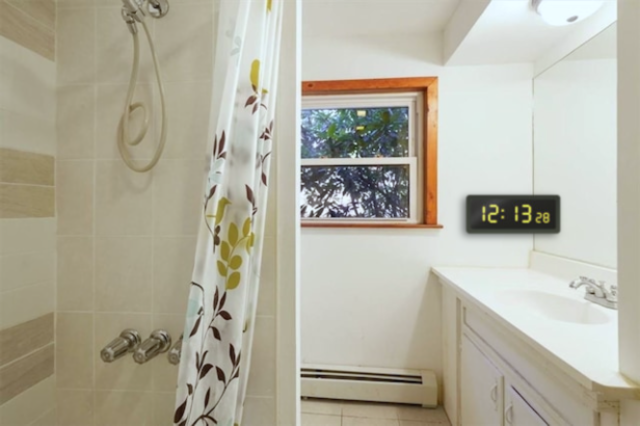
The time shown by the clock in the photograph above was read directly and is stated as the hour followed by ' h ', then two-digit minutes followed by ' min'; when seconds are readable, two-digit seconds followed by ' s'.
12 h 13 min
